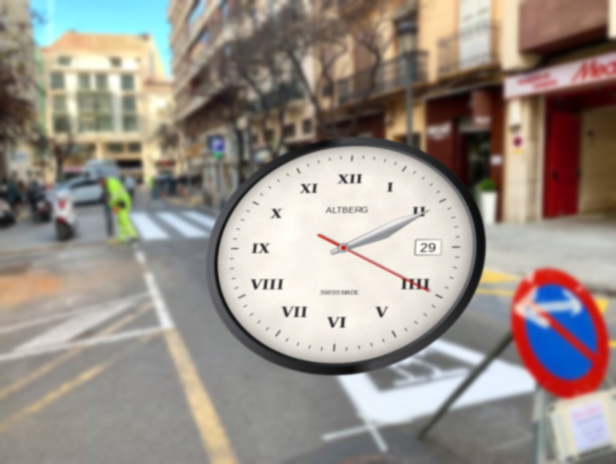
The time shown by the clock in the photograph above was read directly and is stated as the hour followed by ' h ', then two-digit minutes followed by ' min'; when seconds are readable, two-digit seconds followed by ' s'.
2 h 10 min 20 s
